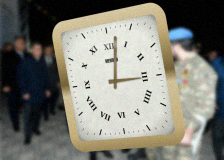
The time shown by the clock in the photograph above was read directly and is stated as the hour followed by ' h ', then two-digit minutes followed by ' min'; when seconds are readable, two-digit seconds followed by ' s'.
3 h 02 min
